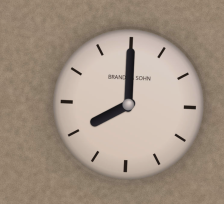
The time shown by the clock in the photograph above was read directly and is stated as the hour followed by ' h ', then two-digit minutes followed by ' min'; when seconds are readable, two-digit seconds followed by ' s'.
8 h 00 min
